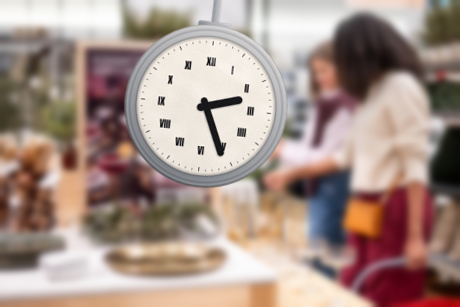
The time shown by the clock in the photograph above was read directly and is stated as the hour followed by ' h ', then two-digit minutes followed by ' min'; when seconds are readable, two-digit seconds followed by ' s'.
2 h 26 min
